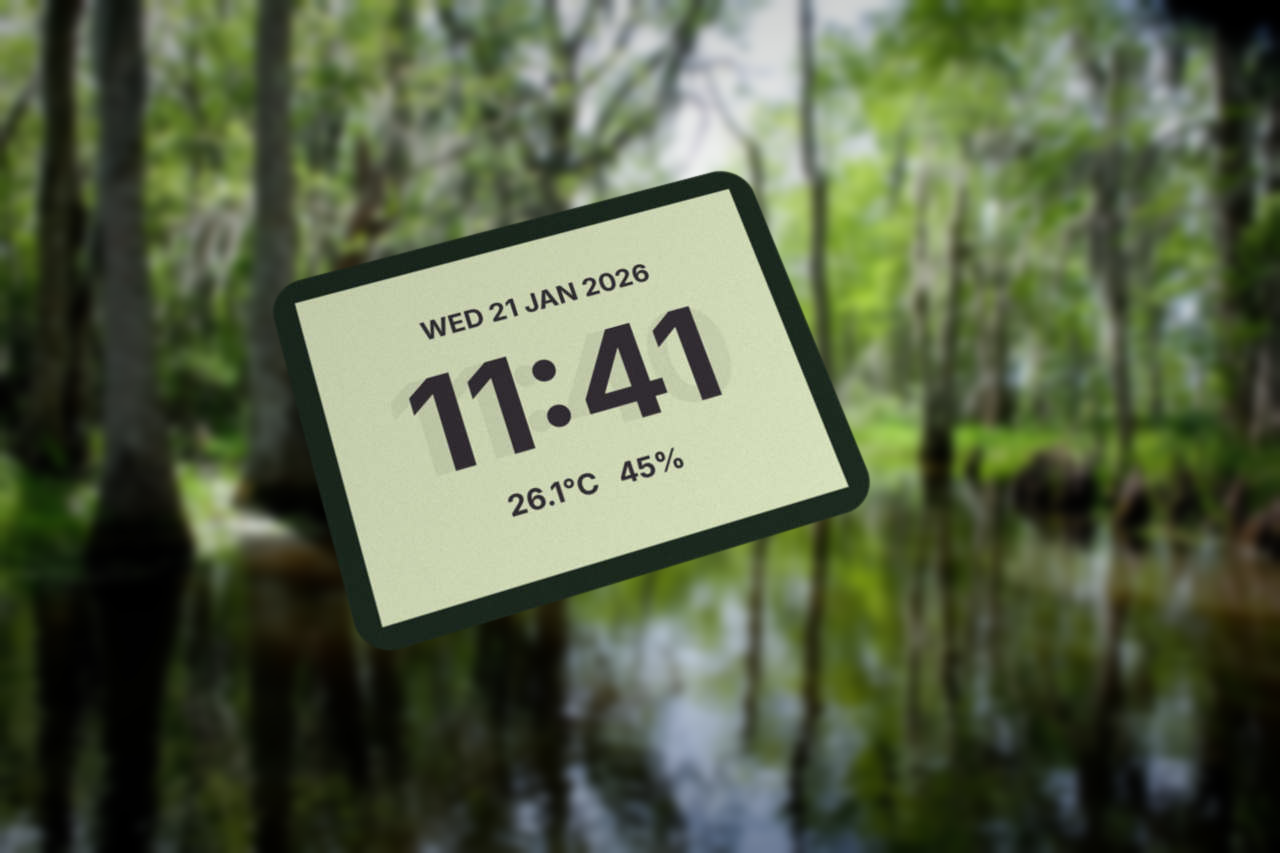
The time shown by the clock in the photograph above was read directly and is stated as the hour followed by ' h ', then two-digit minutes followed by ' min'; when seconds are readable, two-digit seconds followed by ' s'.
11 h 41 min
